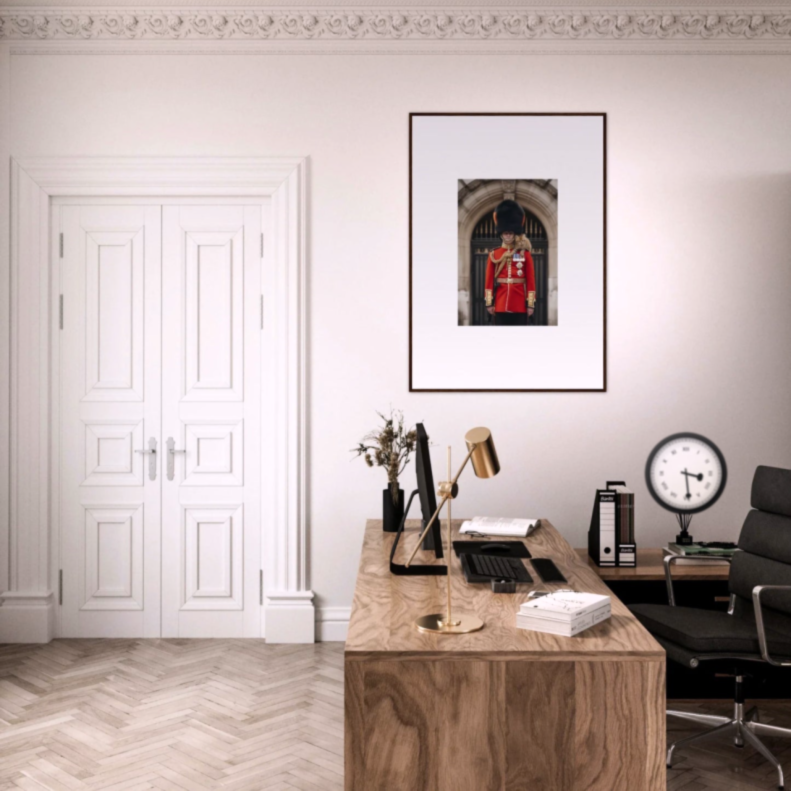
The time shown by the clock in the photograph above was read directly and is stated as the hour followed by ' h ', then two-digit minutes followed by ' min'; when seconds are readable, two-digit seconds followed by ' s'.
3 h 29 min
